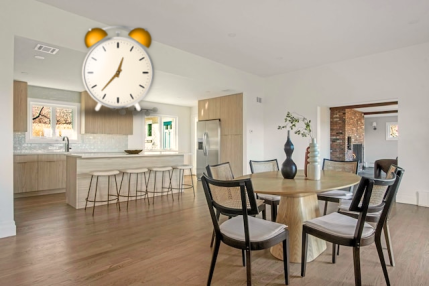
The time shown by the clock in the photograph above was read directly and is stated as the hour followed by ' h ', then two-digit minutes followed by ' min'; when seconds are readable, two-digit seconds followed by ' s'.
12 h 37 min
